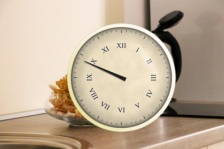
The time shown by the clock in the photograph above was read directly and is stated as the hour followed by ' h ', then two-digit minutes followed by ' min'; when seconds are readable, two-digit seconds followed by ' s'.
9 h 49 min
